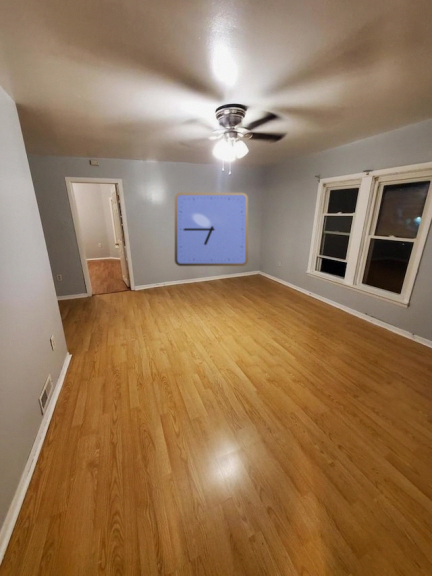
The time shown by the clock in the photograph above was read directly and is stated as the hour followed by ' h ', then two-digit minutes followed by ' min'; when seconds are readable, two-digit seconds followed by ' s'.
6 h 45 min
